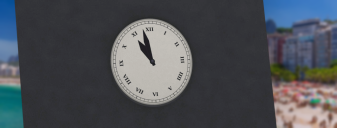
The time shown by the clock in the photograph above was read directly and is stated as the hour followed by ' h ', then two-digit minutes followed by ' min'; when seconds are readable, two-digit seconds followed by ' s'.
10 h 58 min
